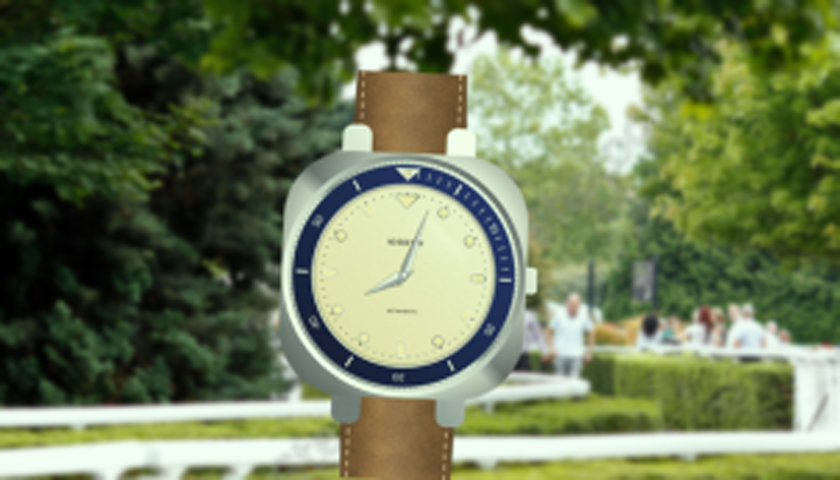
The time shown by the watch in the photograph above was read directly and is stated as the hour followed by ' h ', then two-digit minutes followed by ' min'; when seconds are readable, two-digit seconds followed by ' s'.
8 h 03 min
